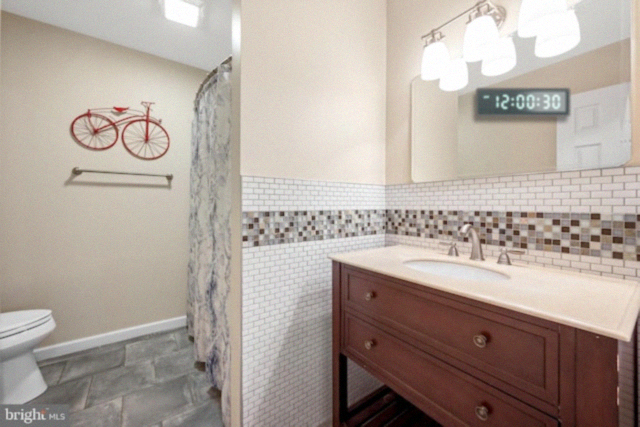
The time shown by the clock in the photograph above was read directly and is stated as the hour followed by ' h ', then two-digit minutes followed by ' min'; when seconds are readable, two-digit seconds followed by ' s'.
12 h 00 min 30 s
